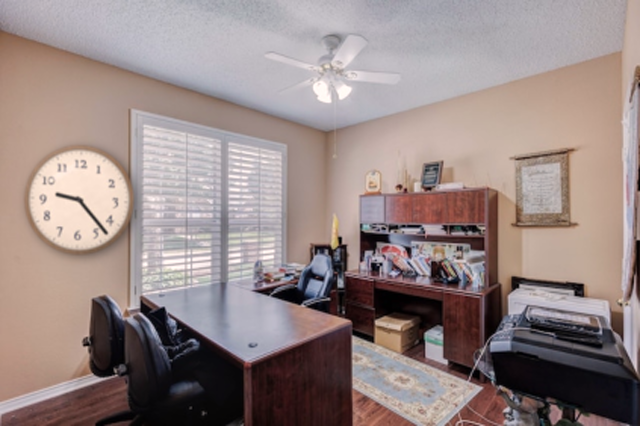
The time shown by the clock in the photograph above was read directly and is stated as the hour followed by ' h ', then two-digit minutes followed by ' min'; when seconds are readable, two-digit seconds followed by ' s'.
9 h 23 min
